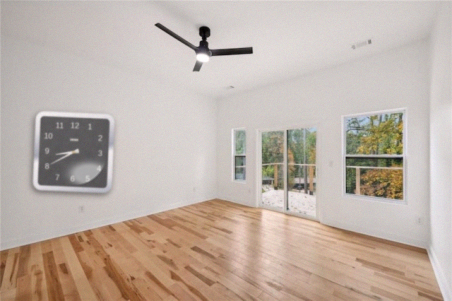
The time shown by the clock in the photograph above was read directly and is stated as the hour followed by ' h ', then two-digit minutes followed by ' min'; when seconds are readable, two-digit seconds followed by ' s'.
8 h 40 min
